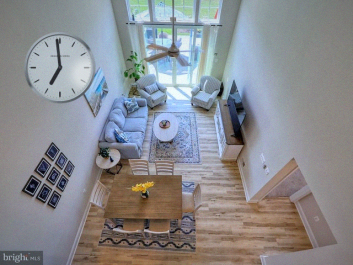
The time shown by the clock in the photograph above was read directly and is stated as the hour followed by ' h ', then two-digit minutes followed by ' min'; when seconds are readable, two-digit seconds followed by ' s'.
6 h 59 min
